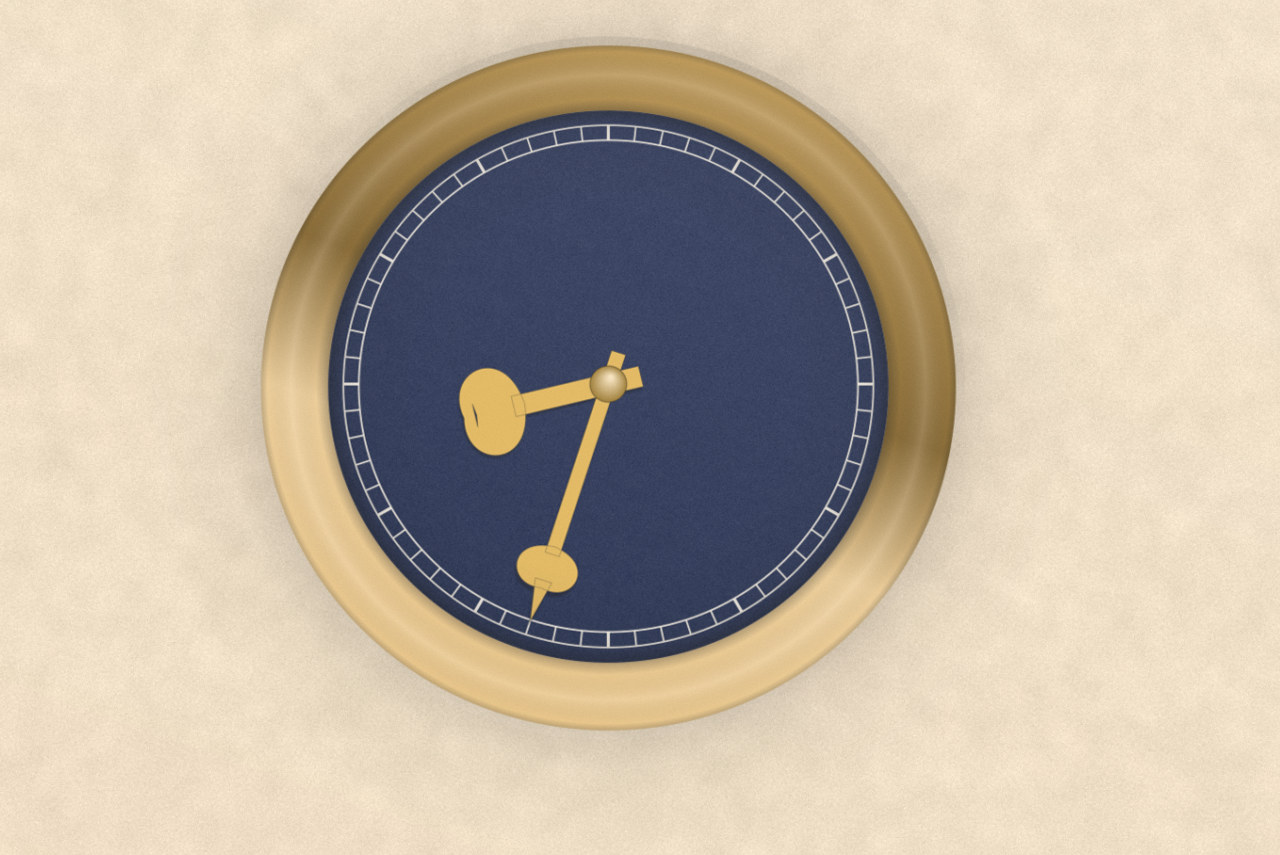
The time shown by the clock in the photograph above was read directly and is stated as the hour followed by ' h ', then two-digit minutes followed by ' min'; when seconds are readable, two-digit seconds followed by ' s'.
8 h 33 min
